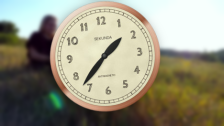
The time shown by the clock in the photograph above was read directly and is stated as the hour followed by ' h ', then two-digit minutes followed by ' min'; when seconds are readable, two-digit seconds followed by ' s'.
1 h 37 min
